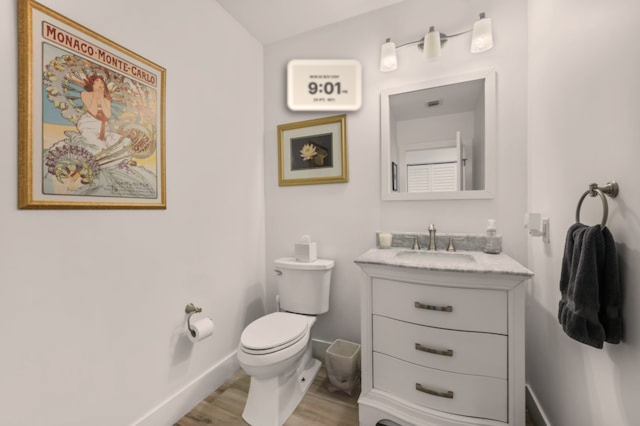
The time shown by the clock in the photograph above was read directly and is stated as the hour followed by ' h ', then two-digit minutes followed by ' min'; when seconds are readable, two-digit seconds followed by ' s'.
9 h 01 min
